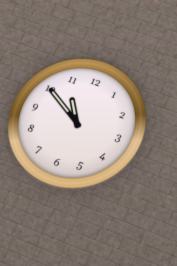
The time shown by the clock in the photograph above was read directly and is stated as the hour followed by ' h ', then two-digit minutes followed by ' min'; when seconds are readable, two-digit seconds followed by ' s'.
10 h 50 min
